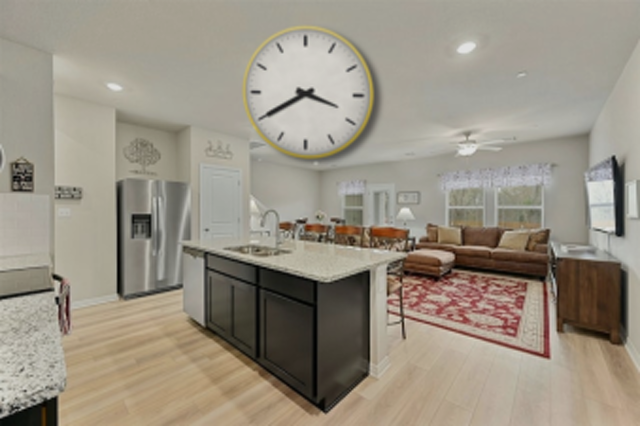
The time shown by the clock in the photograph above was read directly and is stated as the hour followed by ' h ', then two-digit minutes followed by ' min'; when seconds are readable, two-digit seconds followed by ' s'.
3 h 40 min
